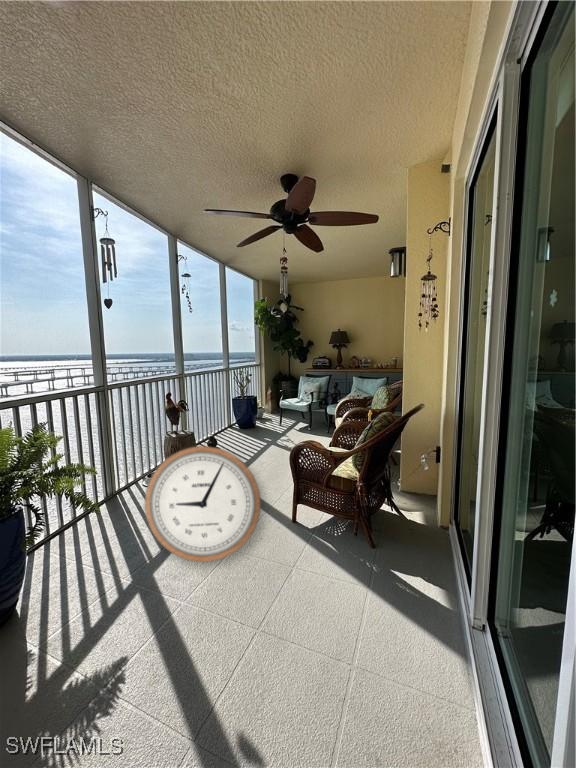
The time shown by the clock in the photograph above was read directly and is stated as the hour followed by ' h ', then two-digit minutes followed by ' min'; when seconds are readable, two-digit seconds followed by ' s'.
9 h 05 min
